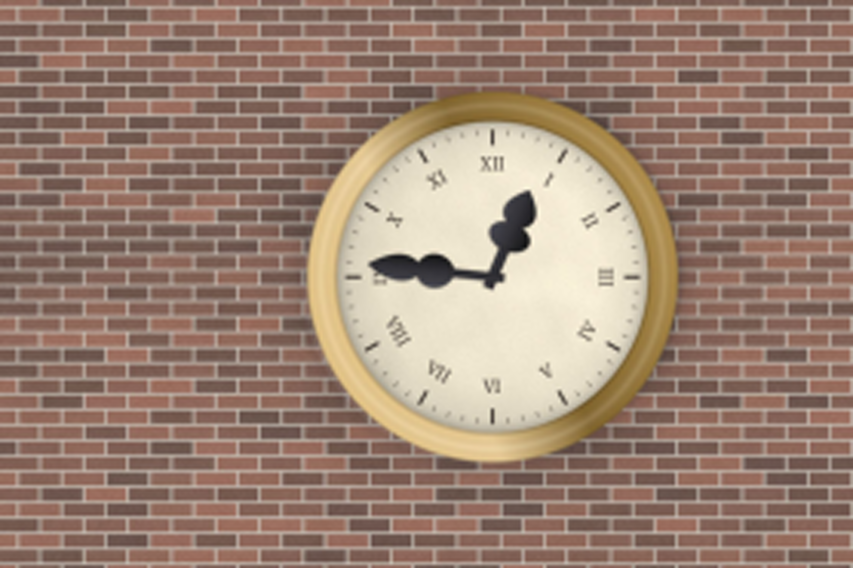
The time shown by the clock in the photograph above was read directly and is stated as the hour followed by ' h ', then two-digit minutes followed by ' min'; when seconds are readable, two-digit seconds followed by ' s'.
12 h 46 min
